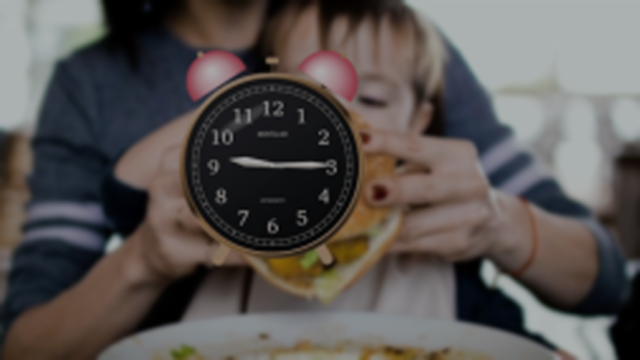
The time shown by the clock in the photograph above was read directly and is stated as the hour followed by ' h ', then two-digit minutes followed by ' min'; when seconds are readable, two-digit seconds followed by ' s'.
9 h 15 min
